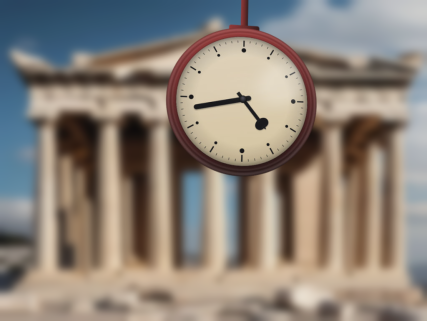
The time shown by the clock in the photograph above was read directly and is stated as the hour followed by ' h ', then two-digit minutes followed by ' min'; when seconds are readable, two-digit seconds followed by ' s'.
4 h 43 min
